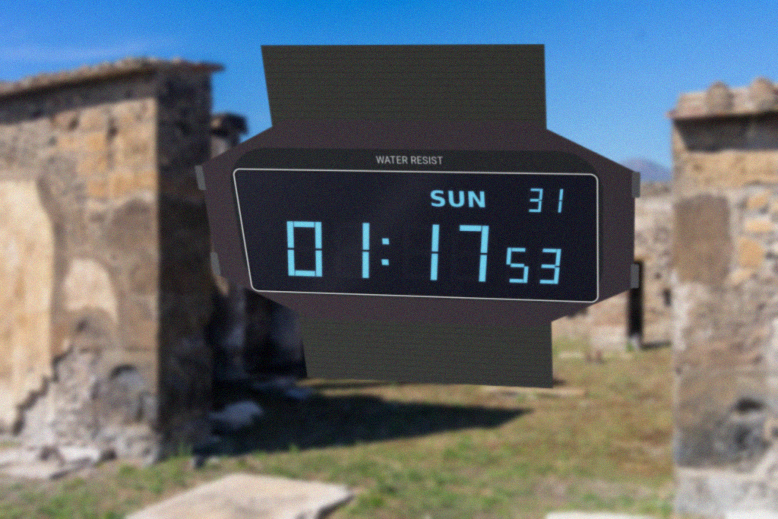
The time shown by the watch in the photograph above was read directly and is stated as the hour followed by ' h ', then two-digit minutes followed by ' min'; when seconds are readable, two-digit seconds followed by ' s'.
1 h 17 min 53 s
